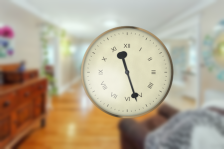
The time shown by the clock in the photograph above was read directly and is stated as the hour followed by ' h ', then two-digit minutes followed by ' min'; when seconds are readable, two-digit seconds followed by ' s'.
11 h 27 min
